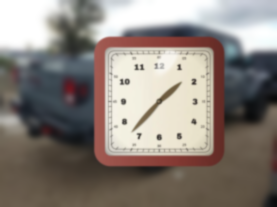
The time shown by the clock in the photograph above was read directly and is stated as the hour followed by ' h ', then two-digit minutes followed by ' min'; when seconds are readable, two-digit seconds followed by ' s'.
1 h 37 min
